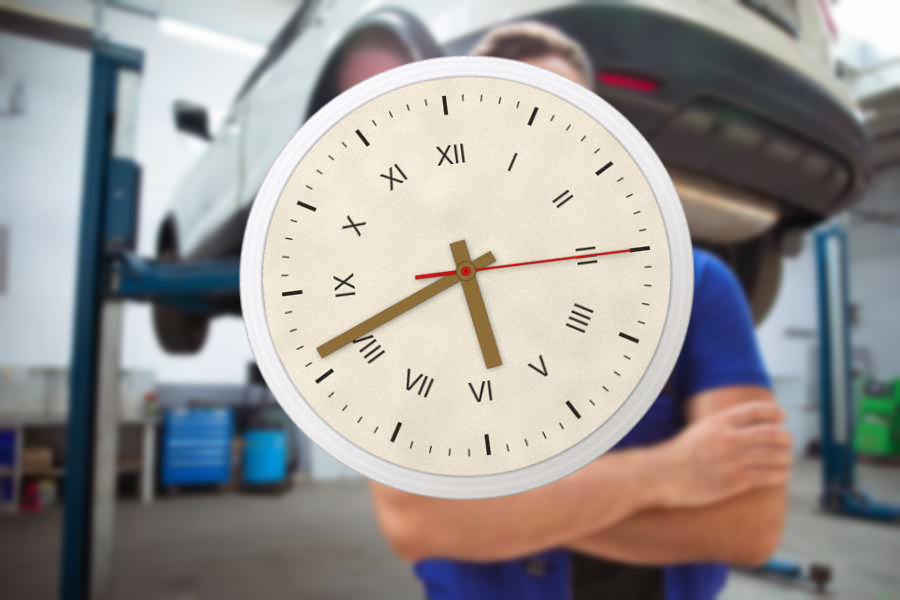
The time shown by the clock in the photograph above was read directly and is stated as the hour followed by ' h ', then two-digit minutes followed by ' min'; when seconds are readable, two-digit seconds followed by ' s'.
5 h 41 min 15 s
